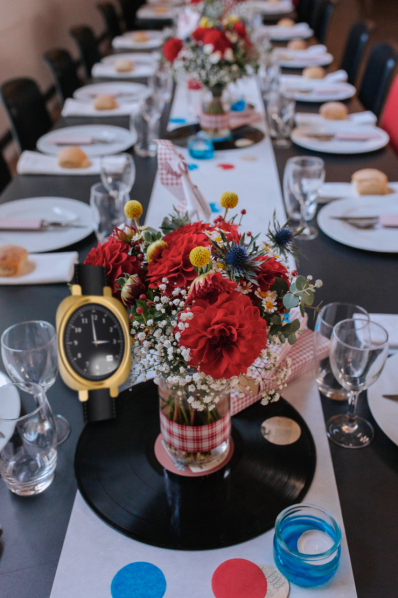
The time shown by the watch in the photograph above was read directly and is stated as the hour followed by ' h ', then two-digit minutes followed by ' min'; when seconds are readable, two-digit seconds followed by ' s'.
2 h 59 min
